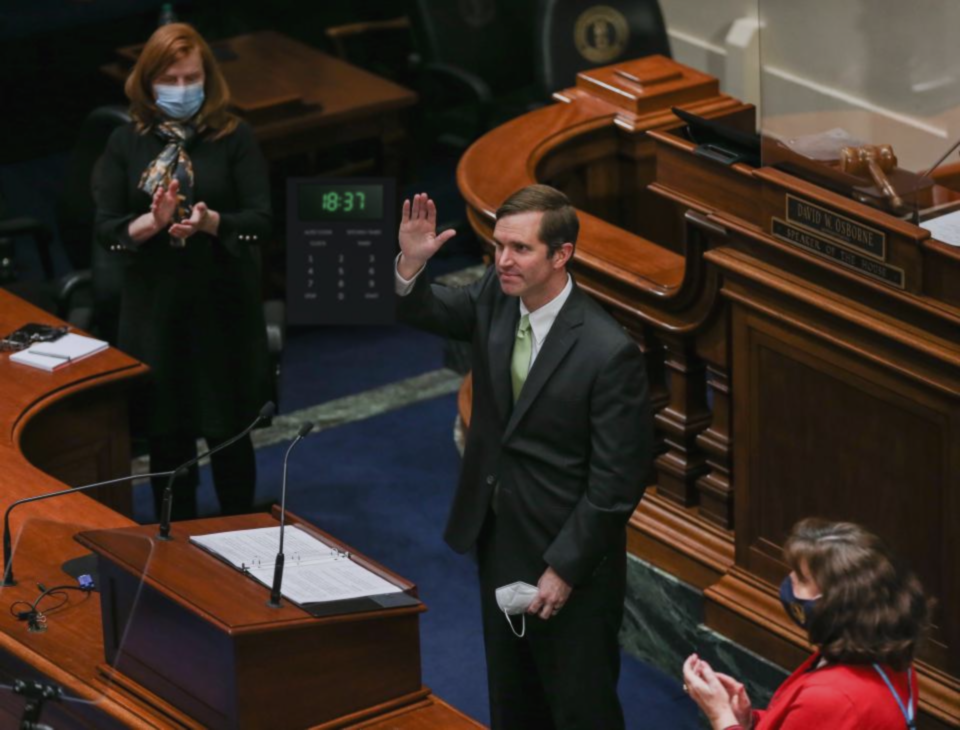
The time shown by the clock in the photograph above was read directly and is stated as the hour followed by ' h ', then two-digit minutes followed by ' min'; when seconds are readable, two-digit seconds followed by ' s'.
18 h 37 min
